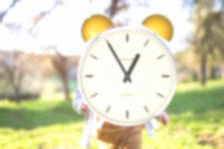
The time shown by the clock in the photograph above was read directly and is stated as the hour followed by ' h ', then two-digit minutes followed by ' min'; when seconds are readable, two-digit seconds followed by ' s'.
12 h 55 min
